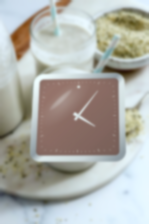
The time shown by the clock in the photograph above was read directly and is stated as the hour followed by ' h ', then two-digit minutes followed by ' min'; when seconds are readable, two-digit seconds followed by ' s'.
4 h 06 min
